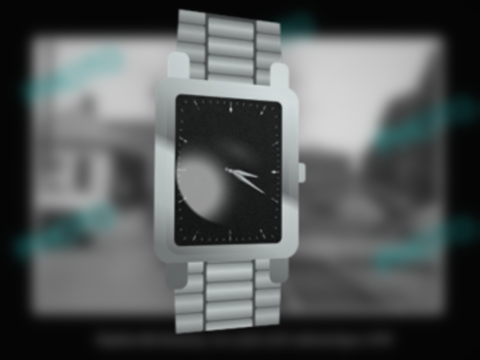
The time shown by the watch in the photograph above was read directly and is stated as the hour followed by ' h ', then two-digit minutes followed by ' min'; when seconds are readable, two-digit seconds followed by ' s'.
3 h 20 min
